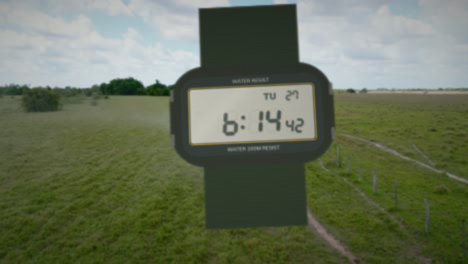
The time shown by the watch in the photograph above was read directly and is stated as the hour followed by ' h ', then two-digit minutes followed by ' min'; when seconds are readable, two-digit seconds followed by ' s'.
6 h 14 min 42 s
